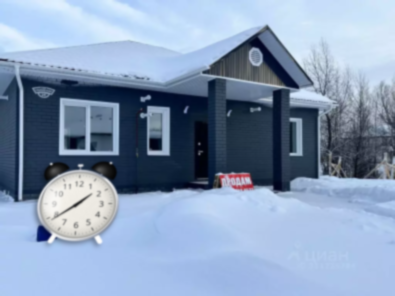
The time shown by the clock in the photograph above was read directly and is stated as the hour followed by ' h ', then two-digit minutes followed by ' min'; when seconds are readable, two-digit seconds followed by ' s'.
1 h 39 min
